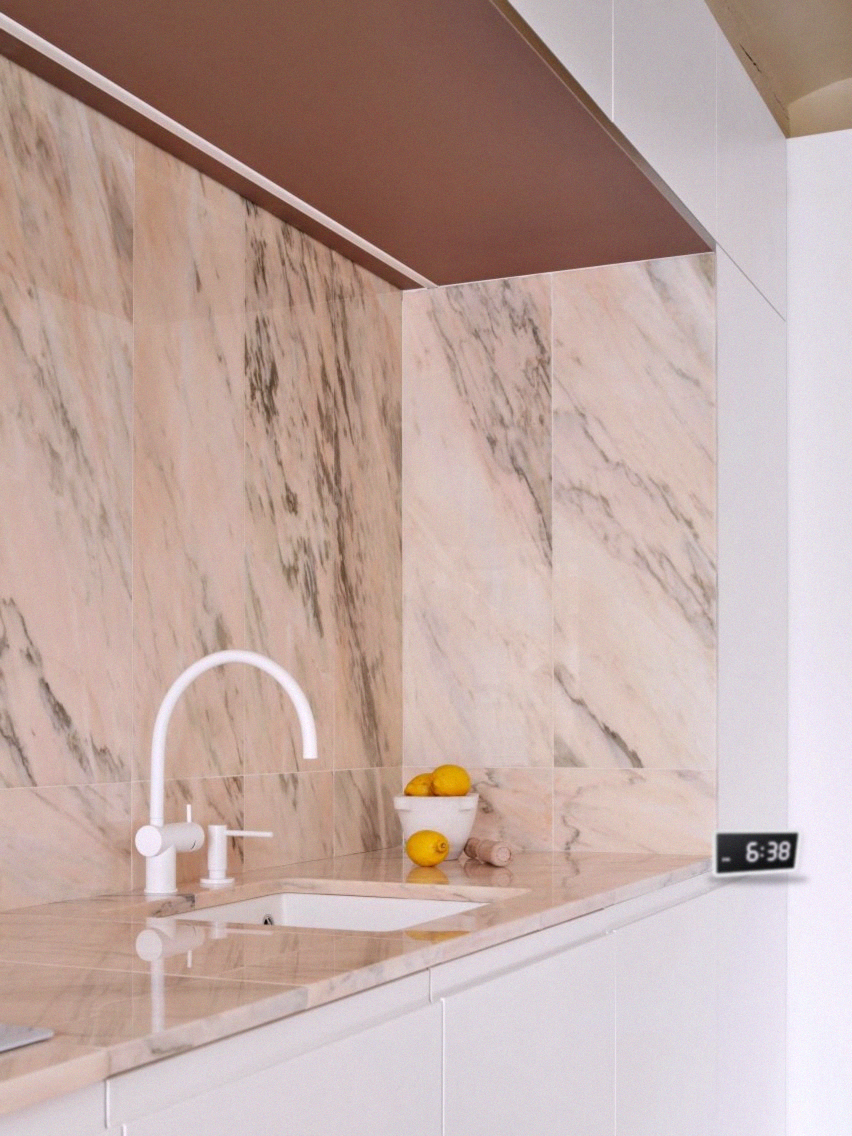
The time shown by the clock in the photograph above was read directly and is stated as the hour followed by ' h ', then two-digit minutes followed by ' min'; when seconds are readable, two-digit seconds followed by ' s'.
6 h 38 min
